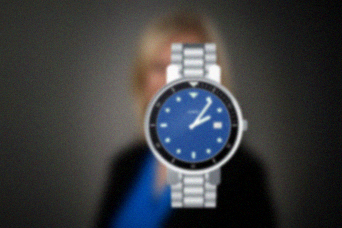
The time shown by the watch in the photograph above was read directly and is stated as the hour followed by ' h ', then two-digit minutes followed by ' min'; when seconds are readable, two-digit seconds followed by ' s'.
2 h 06 min
